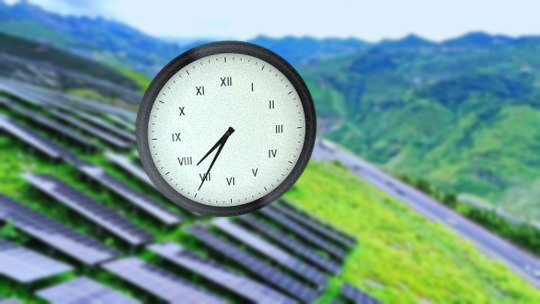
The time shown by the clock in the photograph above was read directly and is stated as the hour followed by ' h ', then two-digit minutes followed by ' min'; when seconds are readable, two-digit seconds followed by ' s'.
7 h 35 min
